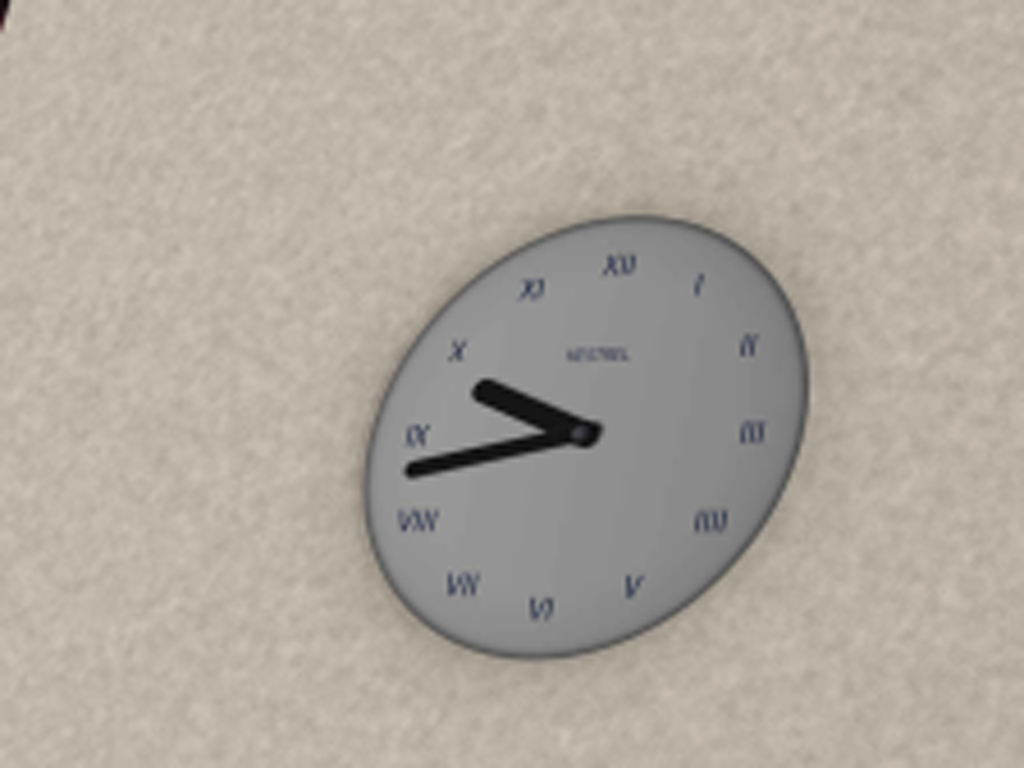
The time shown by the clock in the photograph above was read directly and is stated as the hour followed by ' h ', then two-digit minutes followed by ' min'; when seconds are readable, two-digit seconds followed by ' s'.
9 h 43 min
